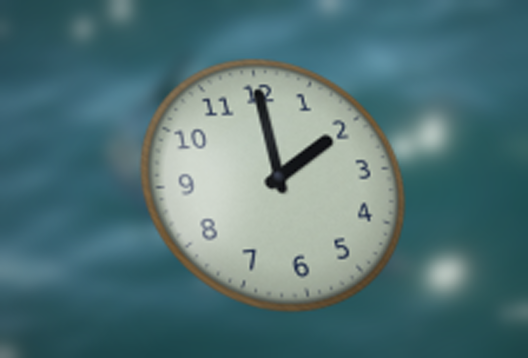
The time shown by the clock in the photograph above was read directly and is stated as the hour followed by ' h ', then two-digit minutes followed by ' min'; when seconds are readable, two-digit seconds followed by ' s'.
2 h 00 min
